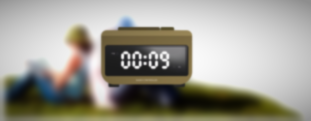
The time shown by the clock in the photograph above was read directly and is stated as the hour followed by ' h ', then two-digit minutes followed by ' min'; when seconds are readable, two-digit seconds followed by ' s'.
0 h 09 min
